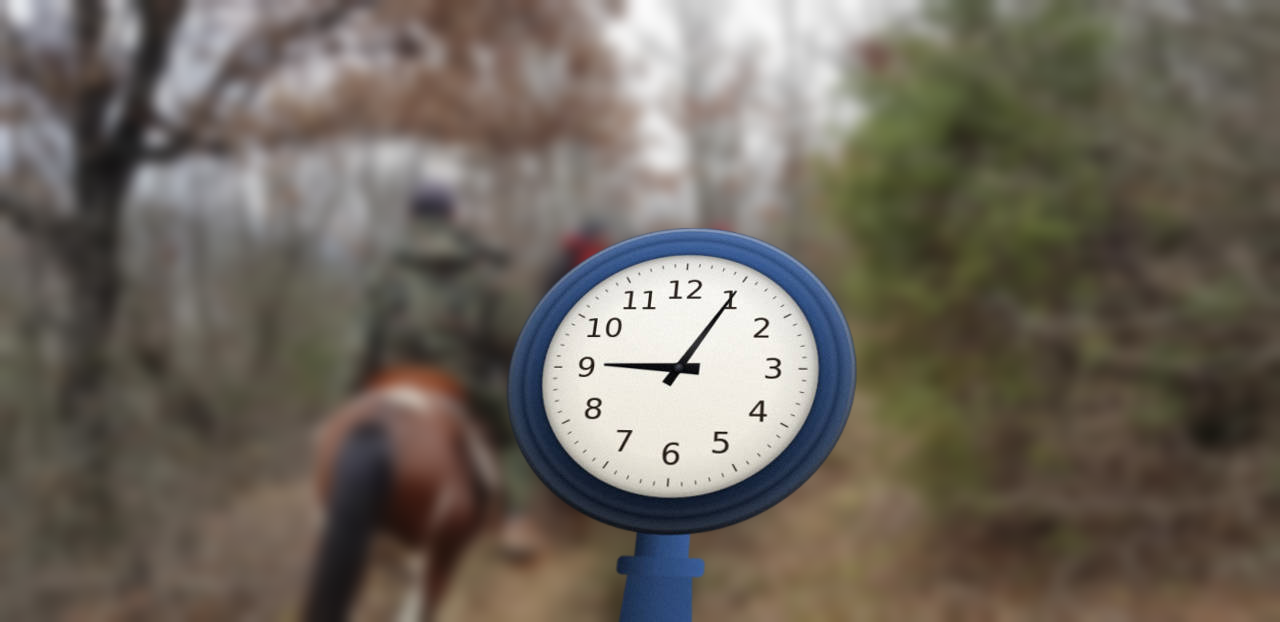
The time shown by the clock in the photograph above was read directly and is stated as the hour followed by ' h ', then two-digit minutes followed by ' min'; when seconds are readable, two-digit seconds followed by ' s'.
9 h 05 min
